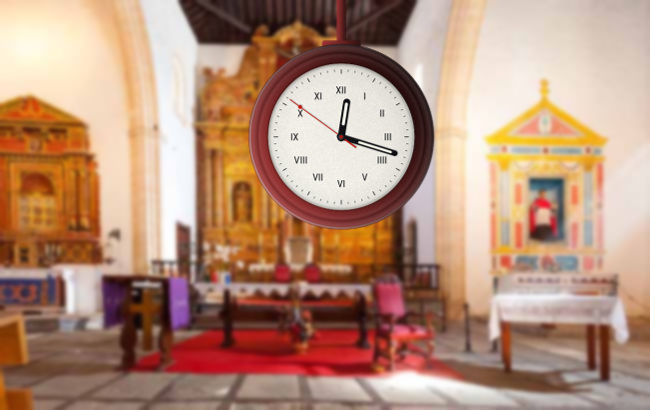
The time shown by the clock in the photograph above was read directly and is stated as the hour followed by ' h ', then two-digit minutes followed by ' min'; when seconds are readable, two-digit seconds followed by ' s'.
12 h 17 min 51 s
